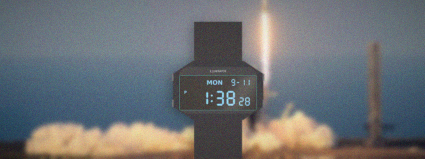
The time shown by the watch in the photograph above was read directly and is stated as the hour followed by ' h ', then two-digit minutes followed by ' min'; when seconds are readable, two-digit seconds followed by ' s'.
1 h 38 min 28 s
